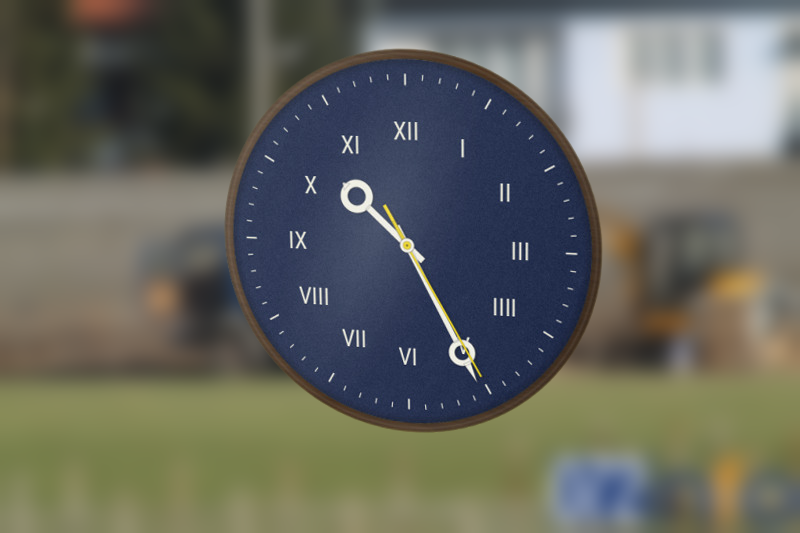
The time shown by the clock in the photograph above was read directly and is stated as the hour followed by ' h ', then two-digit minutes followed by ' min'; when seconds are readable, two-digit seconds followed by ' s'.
10 h 25 min 25 s
